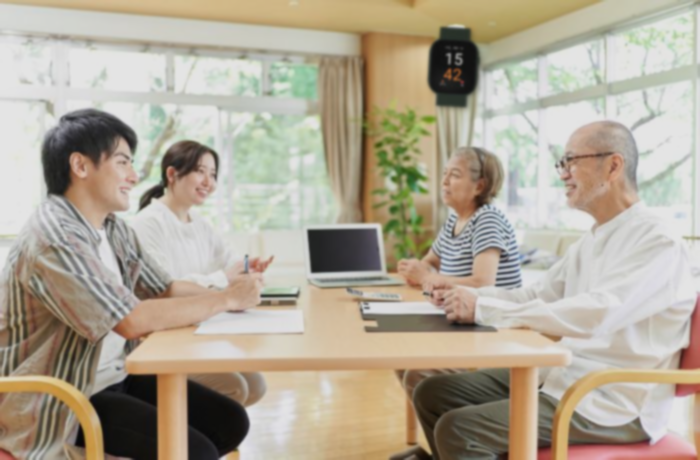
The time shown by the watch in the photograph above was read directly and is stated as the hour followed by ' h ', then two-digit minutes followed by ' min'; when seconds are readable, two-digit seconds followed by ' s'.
15 h 42 min
